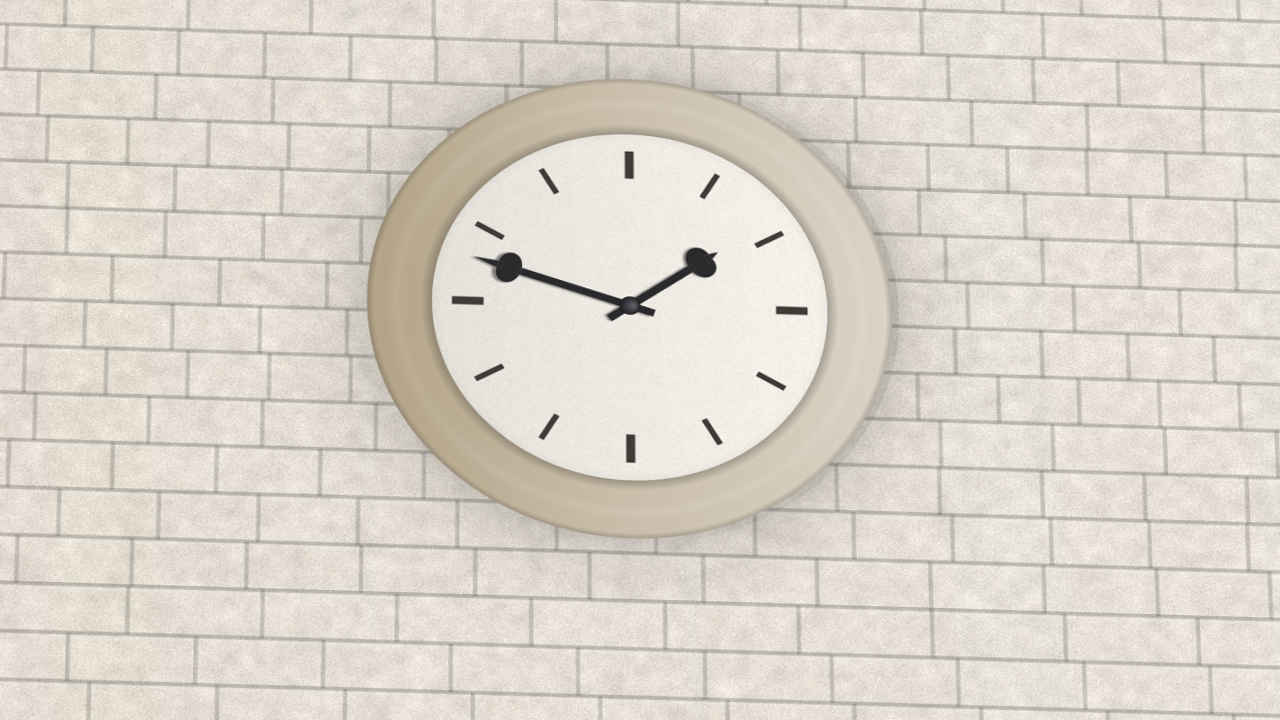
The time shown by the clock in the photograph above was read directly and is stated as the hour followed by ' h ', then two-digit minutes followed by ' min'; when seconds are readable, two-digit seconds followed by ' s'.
1 h 48 min
